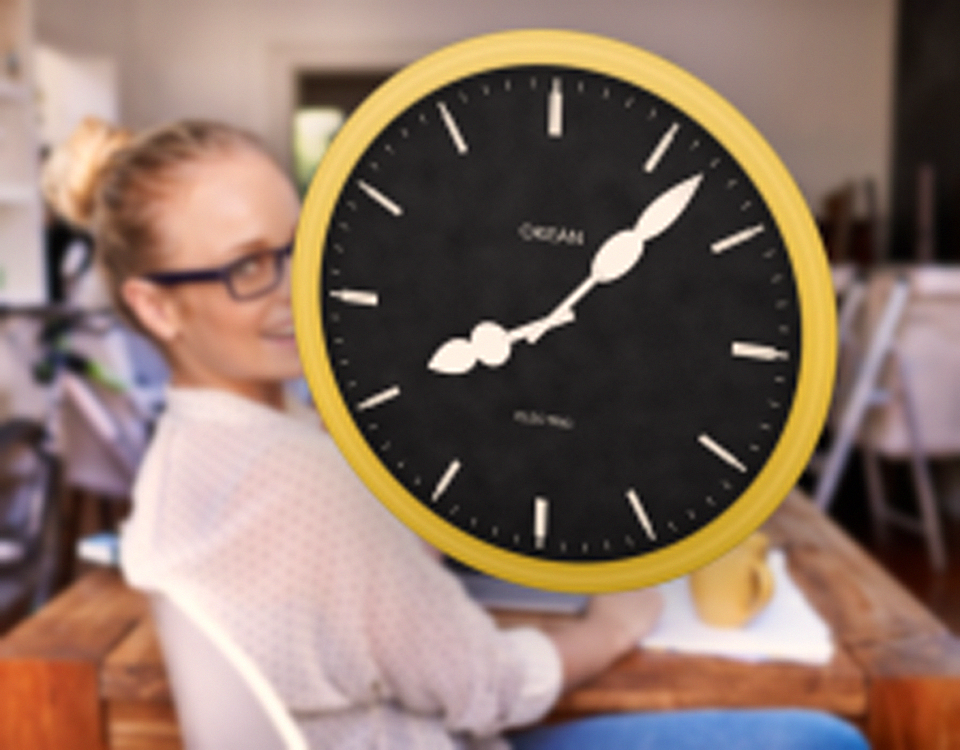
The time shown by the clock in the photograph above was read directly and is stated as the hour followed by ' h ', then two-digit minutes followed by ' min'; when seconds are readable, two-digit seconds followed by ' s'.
8 h 07 min
